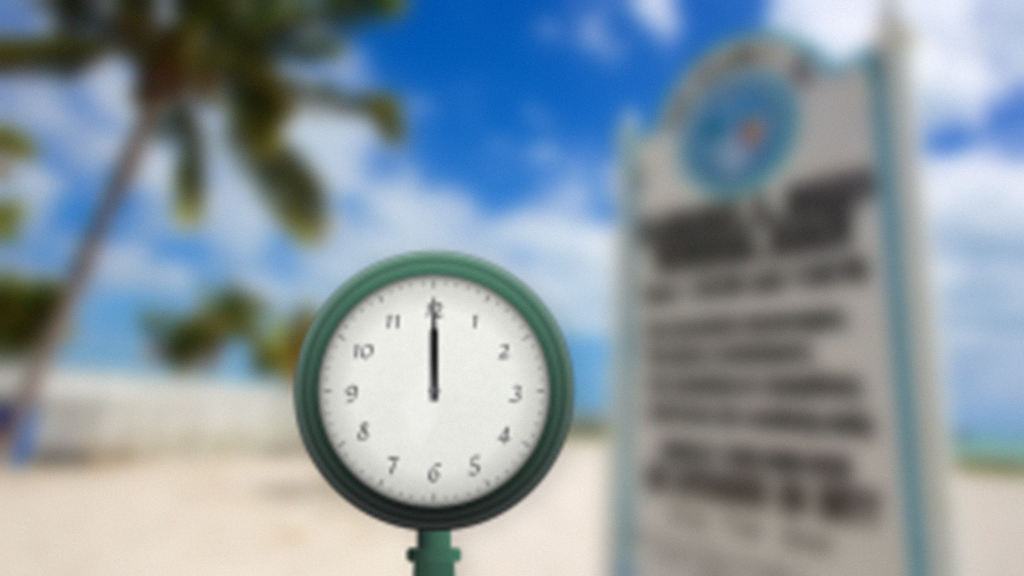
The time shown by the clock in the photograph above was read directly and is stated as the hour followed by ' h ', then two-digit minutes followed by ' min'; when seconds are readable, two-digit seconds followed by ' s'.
12 h 00 min
